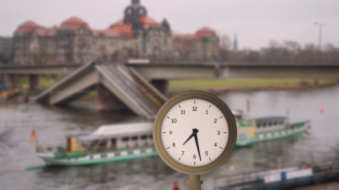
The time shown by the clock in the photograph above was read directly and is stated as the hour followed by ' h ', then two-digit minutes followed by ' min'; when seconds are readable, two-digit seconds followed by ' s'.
7 h 28 min
